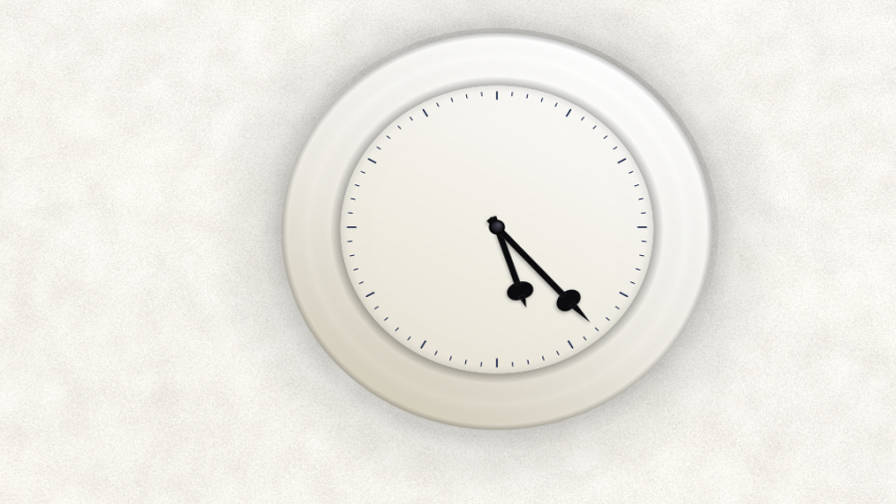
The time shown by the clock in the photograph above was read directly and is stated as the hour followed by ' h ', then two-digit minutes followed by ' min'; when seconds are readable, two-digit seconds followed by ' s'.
5 h 23 min
